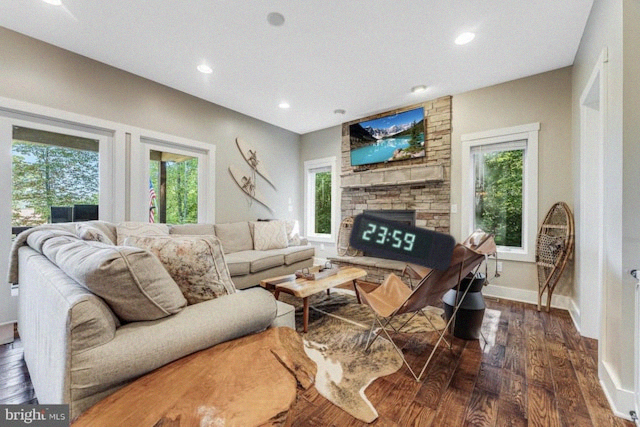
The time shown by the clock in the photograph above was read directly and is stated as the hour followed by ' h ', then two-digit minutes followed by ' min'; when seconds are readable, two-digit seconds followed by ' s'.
23 h 59 min
